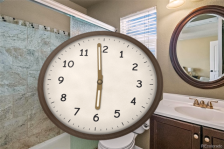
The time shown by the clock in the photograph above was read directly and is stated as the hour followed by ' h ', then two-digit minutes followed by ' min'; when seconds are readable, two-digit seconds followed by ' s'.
5 h 59 min
